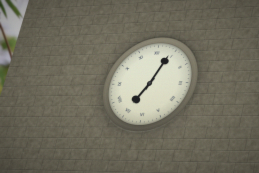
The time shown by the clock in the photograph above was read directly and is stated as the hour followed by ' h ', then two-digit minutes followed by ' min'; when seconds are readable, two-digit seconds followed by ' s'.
7 h 04 min
